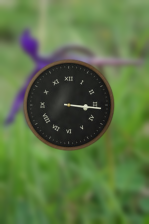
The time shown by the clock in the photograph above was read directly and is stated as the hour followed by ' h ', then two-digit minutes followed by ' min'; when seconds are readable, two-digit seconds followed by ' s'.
3 h 16 min
